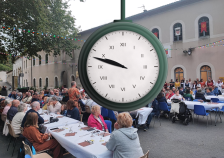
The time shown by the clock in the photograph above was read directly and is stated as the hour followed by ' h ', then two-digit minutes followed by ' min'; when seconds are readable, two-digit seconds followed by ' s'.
9 h 48 min
